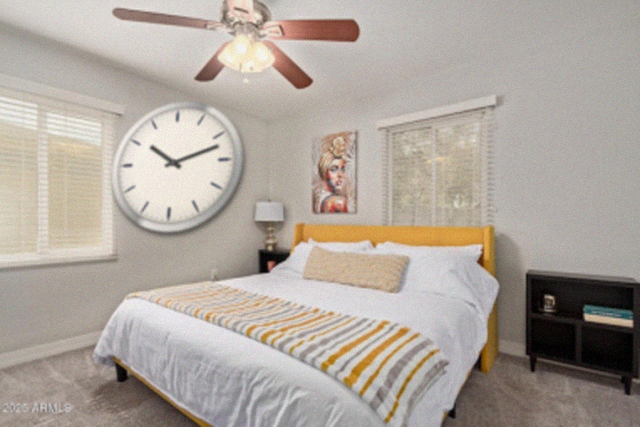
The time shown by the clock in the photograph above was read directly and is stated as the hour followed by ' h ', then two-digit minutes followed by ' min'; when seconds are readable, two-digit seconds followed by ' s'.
10 h 12 min
